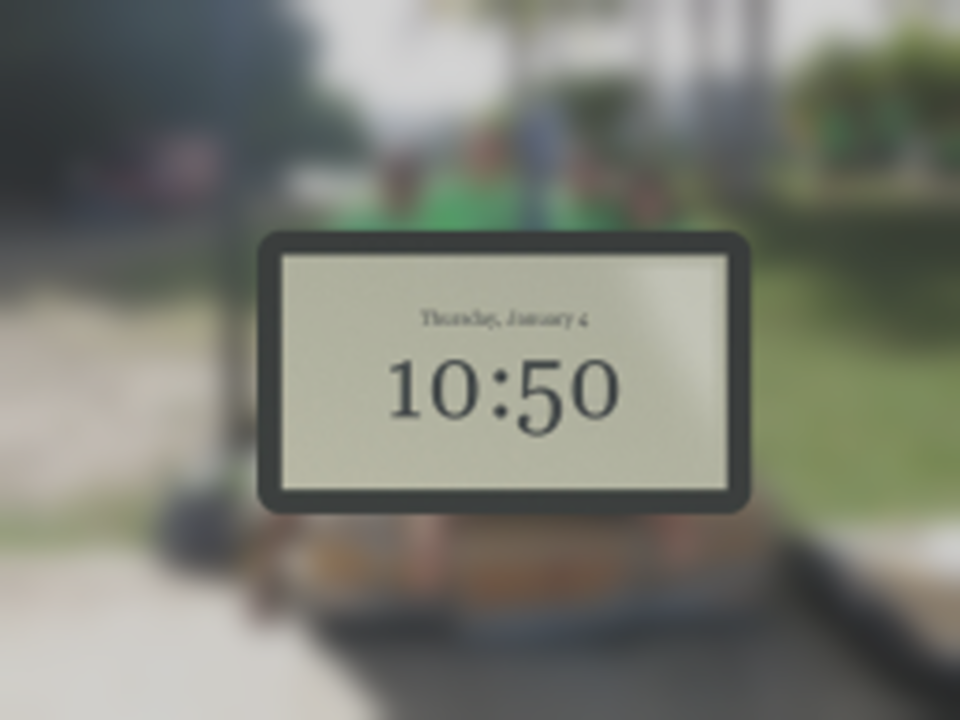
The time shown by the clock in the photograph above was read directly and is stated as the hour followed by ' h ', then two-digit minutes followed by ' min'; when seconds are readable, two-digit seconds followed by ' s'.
10 h 50 min
